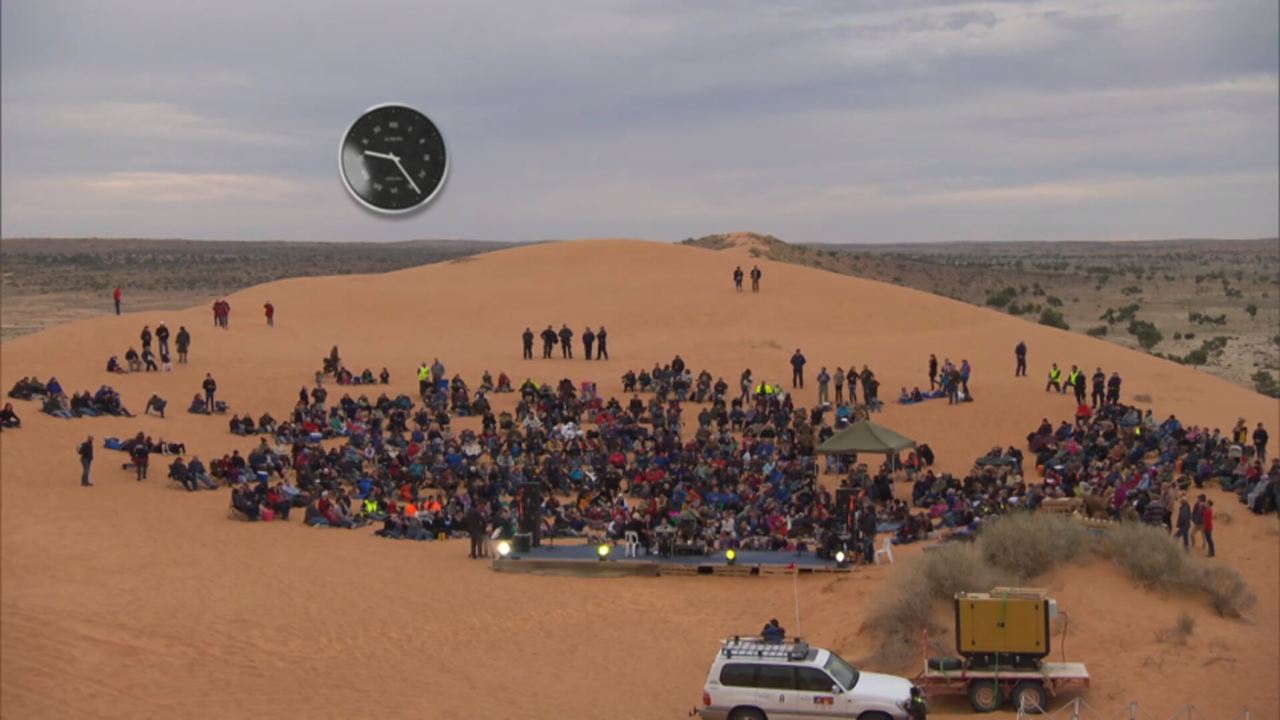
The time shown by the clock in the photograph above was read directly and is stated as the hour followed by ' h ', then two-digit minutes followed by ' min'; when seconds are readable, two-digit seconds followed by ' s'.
9 h 24 min
